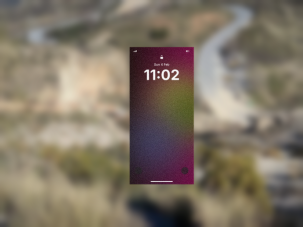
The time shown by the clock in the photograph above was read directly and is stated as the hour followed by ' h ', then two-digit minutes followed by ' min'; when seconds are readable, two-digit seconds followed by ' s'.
11 h 02 min
